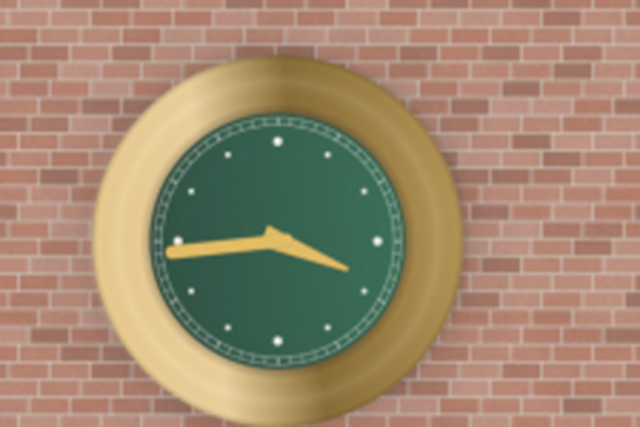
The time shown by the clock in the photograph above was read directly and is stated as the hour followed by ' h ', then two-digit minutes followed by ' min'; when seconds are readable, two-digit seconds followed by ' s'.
3 h 44 min
